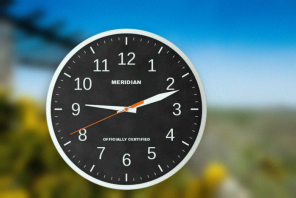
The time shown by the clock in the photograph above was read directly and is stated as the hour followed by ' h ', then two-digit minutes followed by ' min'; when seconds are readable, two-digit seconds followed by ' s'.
9 h 11 min 41 s
